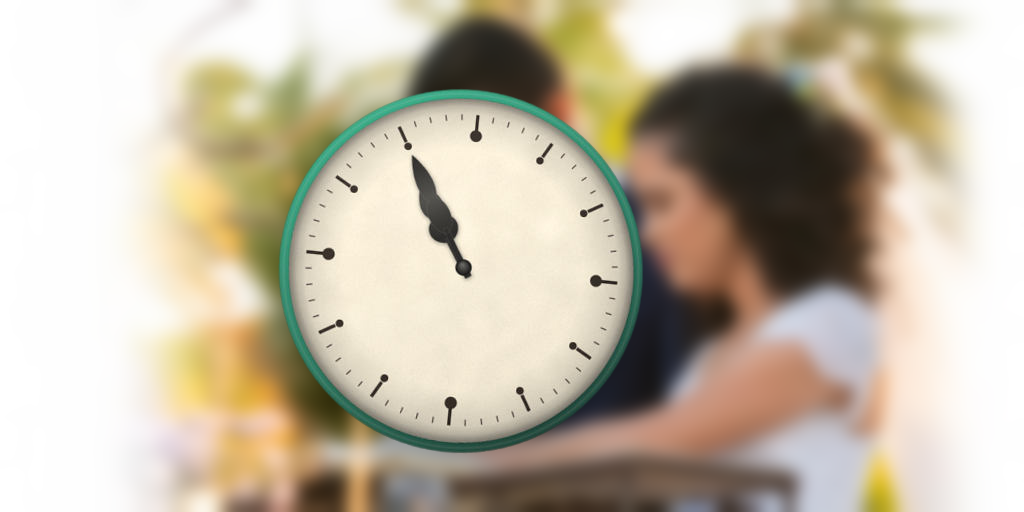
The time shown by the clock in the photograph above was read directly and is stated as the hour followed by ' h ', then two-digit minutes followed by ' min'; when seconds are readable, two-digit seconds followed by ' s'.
10 h 55 min
